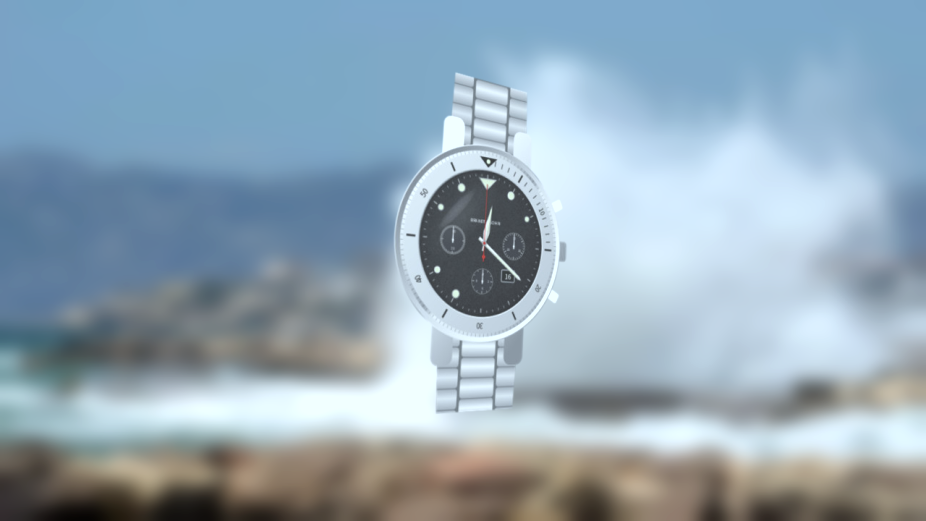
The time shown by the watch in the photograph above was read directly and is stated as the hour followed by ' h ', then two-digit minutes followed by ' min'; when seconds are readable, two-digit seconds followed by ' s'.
12 h 21 min
